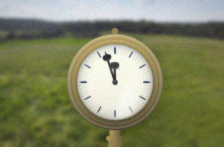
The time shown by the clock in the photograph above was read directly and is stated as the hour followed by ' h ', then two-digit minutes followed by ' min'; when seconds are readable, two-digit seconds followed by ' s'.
11 h 57 min
